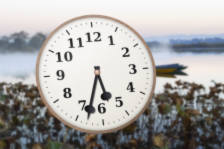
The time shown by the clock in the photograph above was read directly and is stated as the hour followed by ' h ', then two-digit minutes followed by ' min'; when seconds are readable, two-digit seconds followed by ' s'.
5 h 33 min
